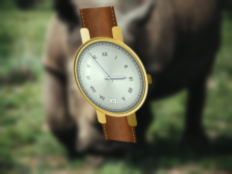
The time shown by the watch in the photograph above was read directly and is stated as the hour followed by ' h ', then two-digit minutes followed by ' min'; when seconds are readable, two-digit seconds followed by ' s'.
2 h 54 min
